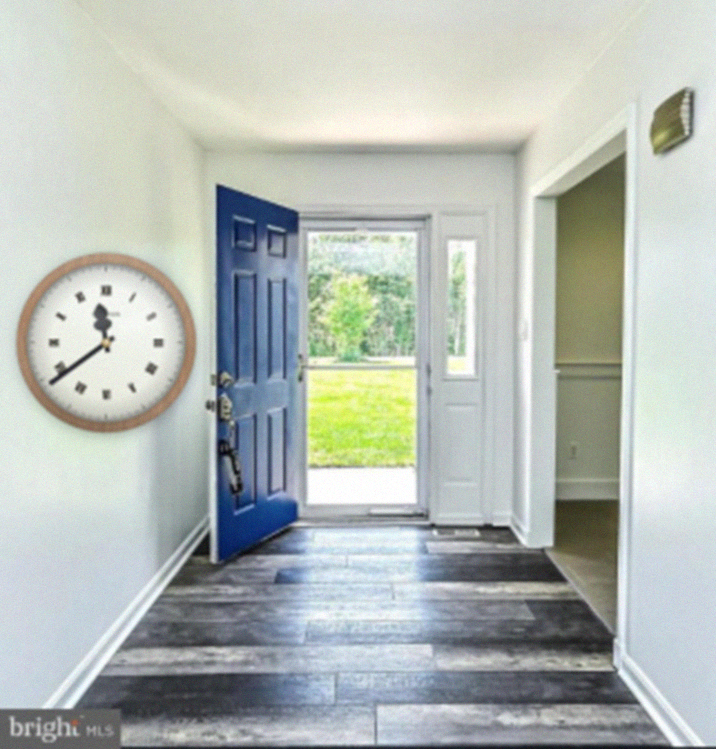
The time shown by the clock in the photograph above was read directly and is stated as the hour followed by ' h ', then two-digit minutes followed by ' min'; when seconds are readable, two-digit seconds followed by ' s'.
11 h 39 min
